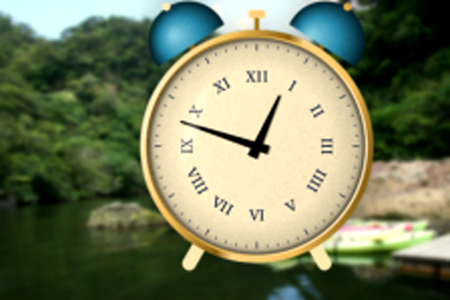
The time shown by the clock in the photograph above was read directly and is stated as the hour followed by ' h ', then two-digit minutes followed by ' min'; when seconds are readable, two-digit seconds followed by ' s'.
12 h 48 min
